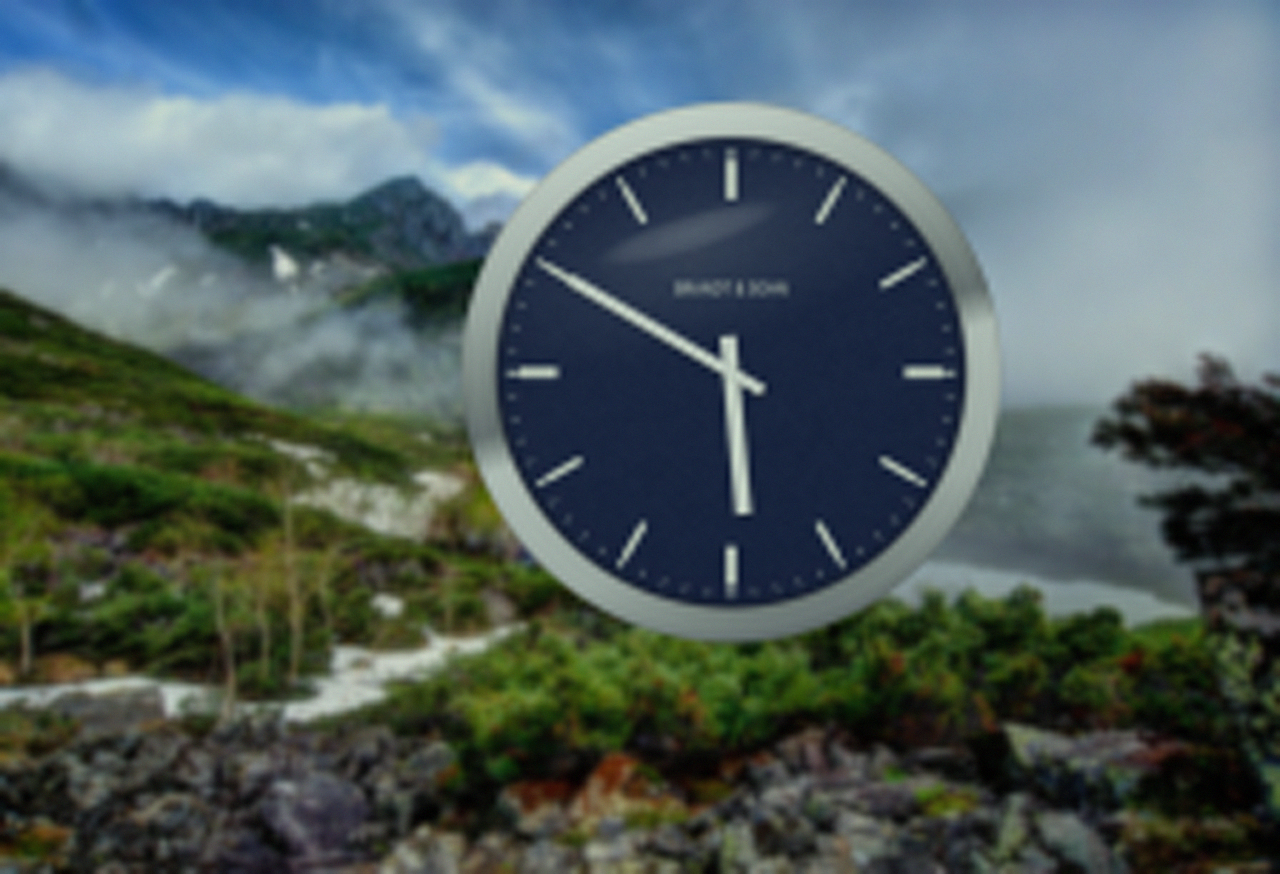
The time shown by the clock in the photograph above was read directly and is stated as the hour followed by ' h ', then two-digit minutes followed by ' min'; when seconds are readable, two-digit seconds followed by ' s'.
5 h 50 min
